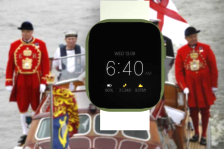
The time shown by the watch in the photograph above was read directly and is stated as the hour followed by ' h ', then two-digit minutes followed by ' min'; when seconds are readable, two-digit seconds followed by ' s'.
6 h 40 min
